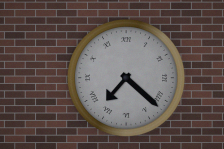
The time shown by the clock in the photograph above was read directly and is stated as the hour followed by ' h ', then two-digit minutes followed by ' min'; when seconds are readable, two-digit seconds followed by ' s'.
7 h 22 min
